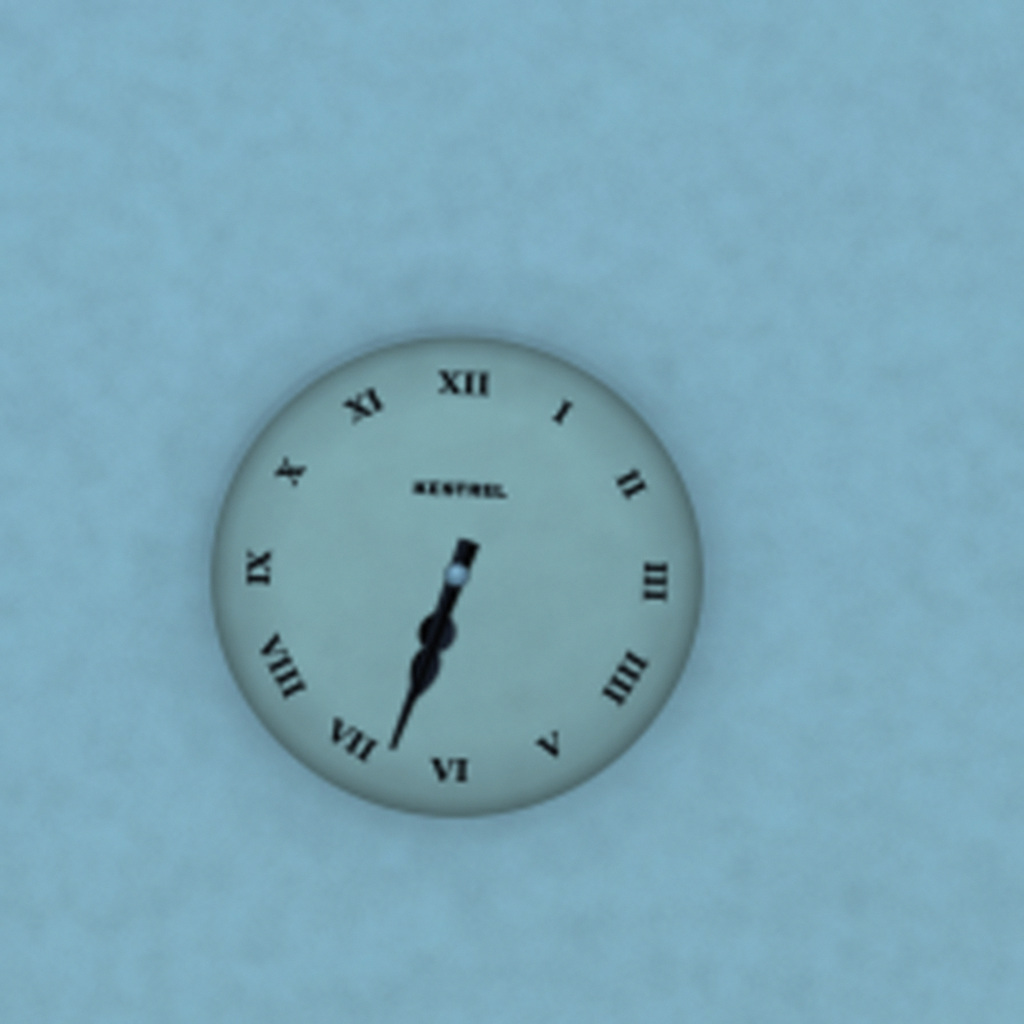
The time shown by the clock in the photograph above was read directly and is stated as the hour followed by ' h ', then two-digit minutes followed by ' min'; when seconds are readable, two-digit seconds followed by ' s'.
6 h 33 min
